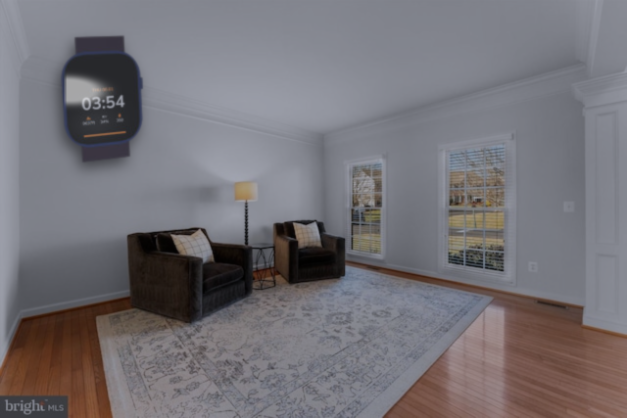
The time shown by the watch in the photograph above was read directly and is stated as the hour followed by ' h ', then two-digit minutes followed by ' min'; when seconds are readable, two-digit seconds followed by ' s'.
3 h 54 min
